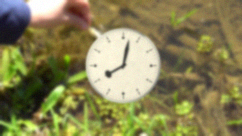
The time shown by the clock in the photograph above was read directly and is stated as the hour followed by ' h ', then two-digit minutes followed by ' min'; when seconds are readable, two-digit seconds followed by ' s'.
8 h 02 min
